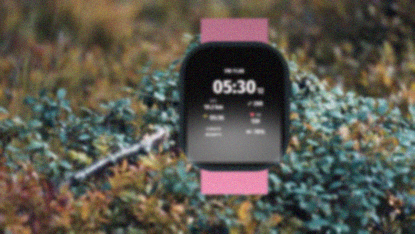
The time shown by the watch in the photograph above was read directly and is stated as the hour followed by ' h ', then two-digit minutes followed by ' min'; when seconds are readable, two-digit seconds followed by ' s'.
5 h 30 min
